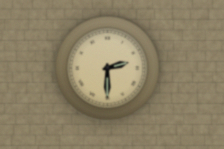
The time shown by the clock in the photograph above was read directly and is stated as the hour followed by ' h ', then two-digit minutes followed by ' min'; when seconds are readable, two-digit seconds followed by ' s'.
2 h 30 min
